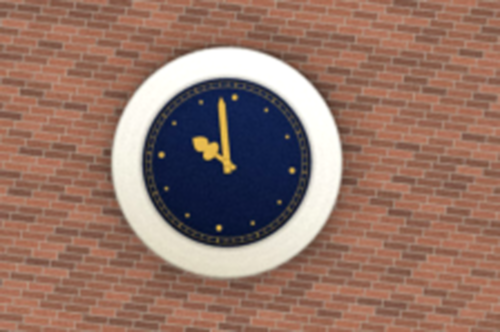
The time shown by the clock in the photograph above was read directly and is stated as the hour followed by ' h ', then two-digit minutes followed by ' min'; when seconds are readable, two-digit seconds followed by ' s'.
9 h 58 min
